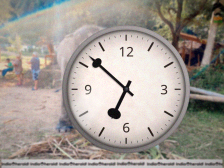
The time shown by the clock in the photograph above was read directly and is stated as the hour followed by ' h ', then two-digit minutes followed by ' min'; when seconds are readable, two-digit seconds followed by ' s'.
6 h 52 min
